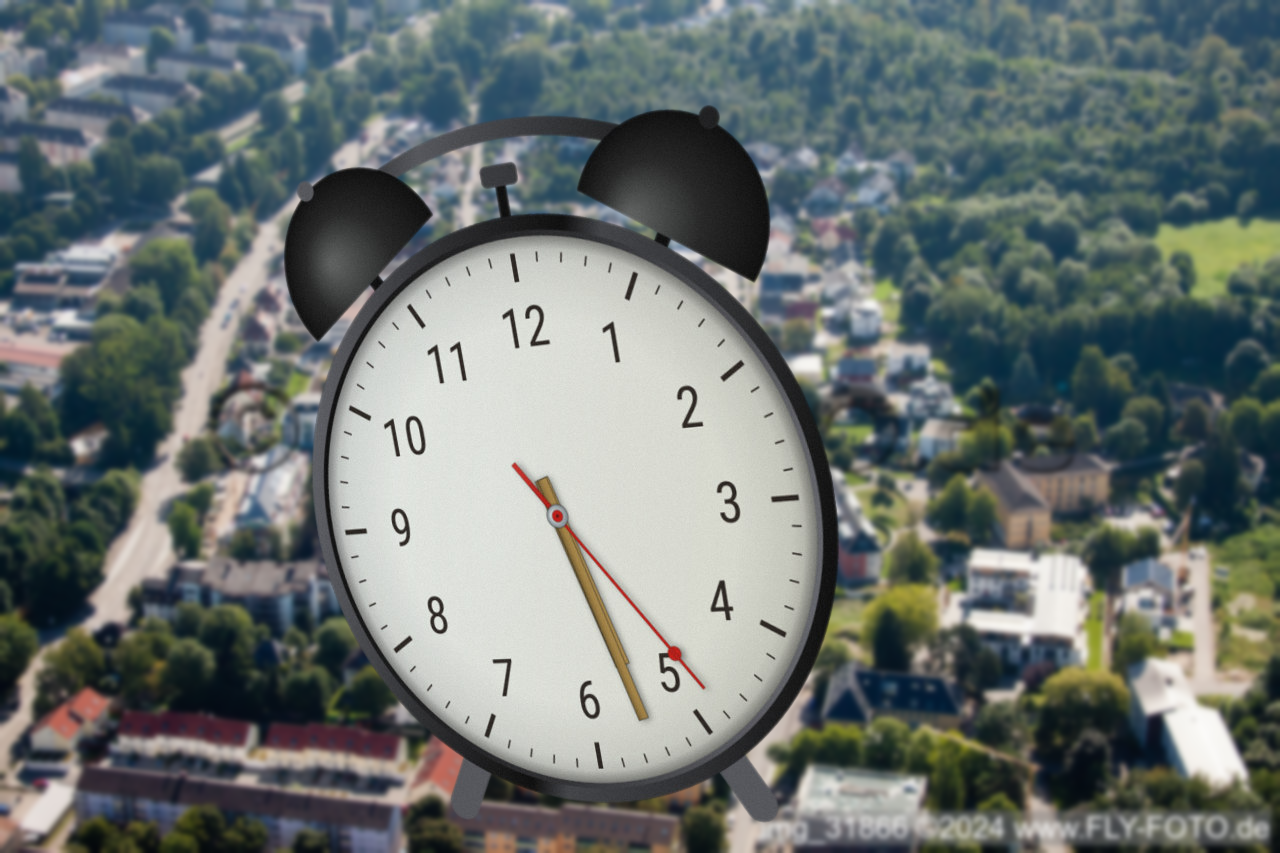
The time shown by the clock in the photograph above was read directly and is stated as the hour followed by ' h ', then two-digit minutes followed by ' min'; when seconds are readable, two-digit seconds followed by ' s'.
5 h 27 min 24 s
